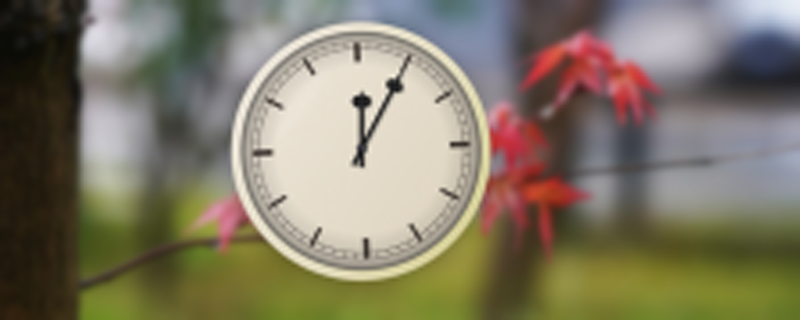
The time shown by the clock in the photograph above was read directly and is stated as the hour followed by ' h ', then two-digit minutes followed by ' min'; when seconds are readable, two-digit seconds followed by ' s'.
12 h 05 min
